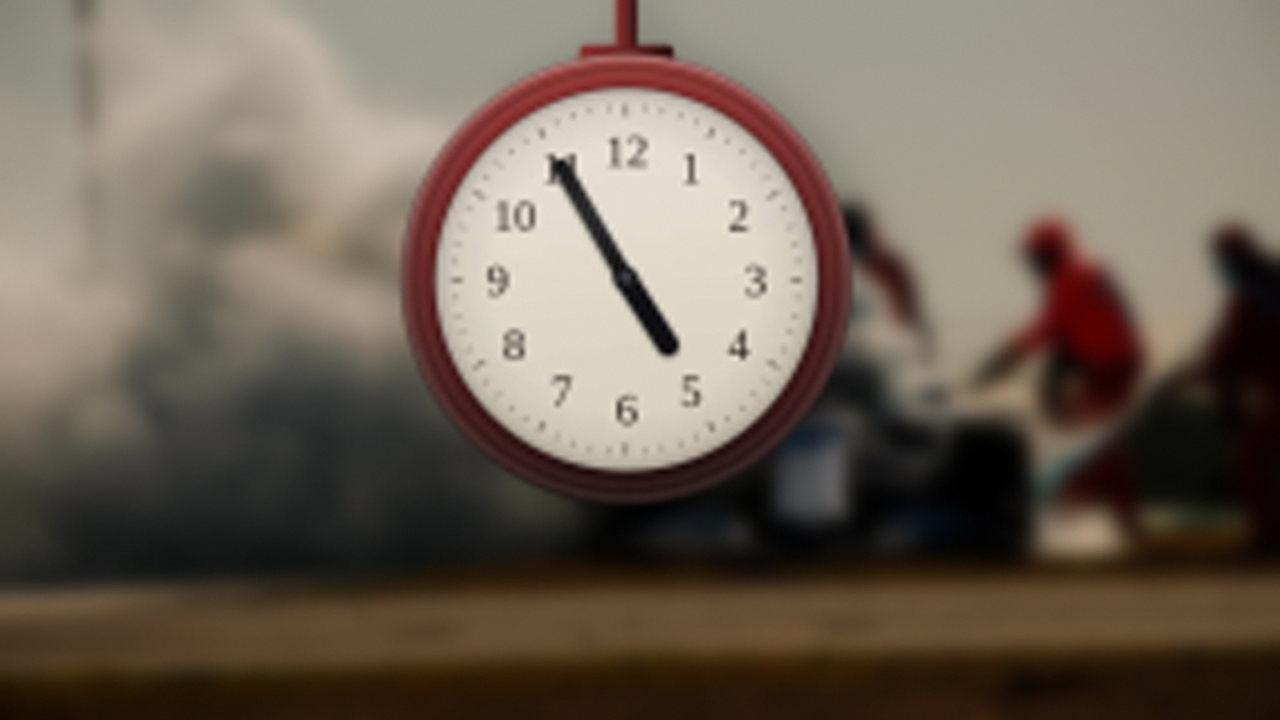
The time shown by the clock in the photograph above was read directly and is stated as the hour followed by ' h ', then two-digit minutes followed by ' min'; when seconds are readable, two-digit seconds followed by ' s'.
4 h 55 min
